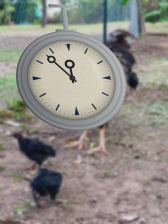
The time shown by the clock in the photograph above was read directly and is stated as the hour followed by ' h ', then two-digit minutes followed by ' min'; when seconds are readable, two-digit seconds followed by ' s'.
11 h 53 min
